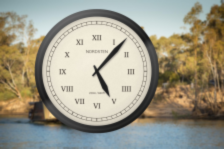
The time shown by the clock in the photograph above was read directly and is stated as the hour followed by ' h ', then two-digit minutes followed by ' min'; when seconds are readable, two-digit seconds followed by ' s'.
5 h 07 min
